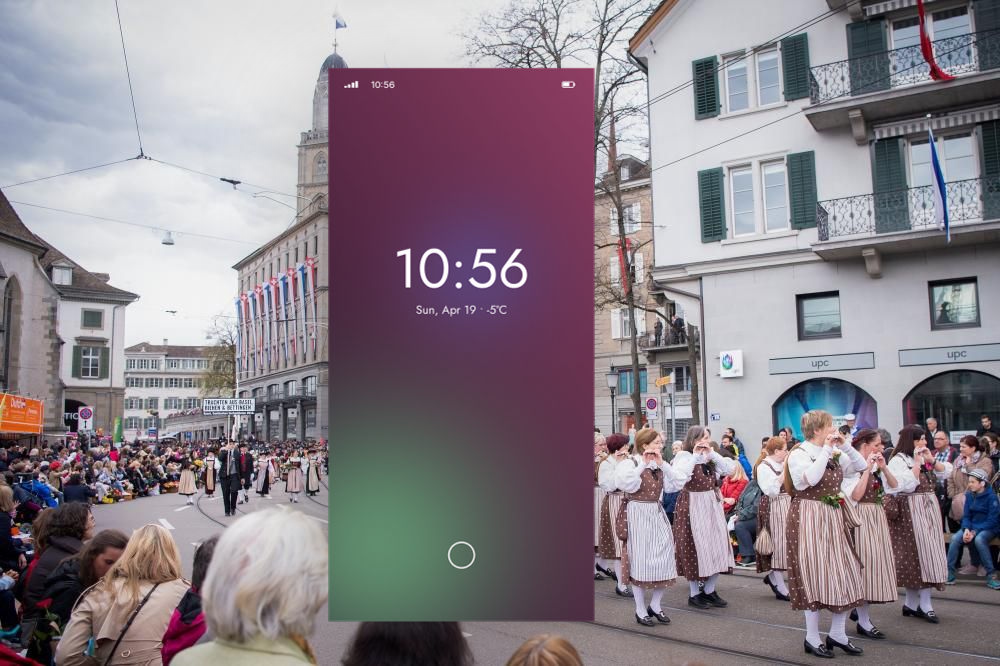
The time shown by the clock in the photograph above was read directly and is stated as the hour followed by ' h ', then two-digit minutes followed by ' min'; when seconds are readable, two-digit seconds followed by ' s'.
10 h 56 min
